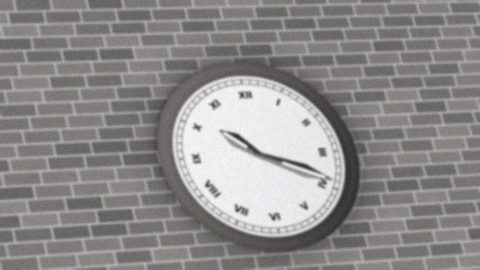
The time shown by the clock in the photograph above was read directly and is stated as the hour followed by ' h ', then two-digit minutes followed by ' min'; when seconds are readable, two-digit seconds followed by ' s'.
10 h 19 min
